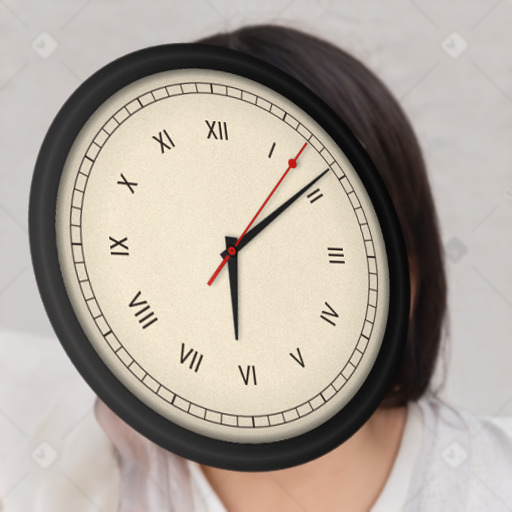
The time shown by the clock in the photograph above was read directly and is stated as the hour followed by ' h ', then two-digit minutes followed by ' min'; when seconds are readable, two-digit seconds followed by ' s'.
6 h 09 min 07 s
